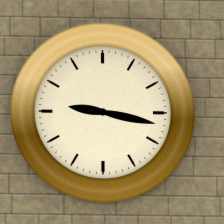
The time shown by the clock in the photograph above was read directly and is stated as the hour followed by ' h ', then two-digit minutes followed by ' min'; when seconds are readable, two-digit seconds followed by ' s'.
9 h 17 min
